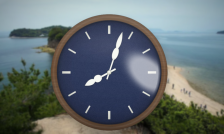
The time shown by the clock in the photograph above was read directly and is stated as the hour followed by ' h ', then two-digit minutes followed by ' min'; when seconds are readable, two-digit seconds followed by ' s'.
8 h 03 min
